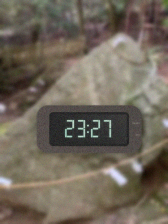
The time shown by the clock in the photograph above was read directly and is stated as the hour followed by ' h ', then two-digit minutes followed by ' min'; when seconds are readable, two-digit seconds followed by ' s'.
23 h 27 min
